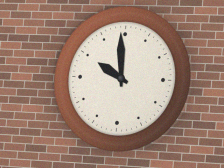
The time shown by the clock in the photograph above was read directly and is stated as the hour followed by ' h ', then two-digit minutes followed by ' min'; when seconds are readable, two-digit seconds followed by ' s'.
9 h 59 min
